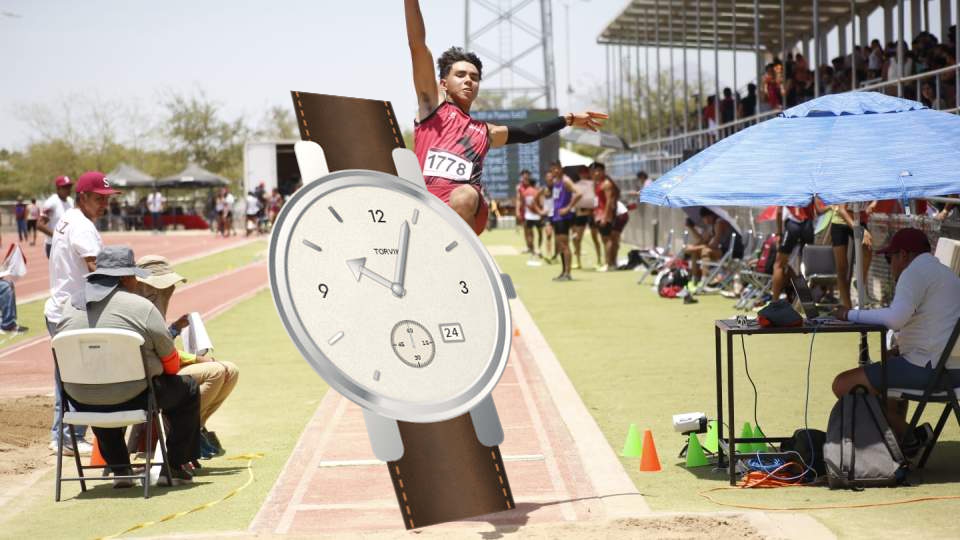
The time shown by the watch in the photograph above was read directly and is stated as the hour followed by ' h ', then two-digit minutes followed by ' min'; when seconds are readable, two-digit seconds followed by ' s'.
10 h 04 min
